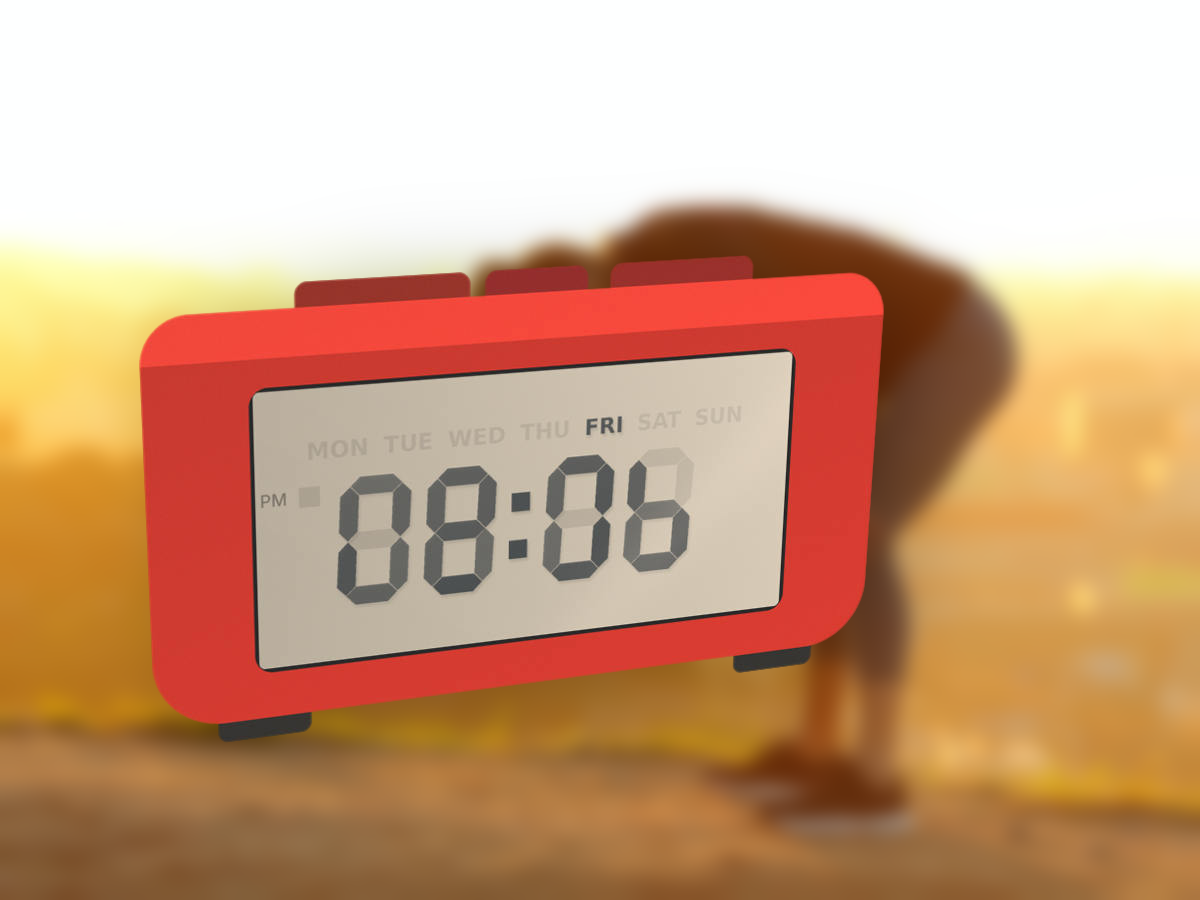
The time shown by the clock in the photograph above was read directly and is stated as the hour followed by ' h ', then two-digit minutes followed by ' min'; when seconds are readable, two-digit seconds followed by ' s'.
8 h 06 min
